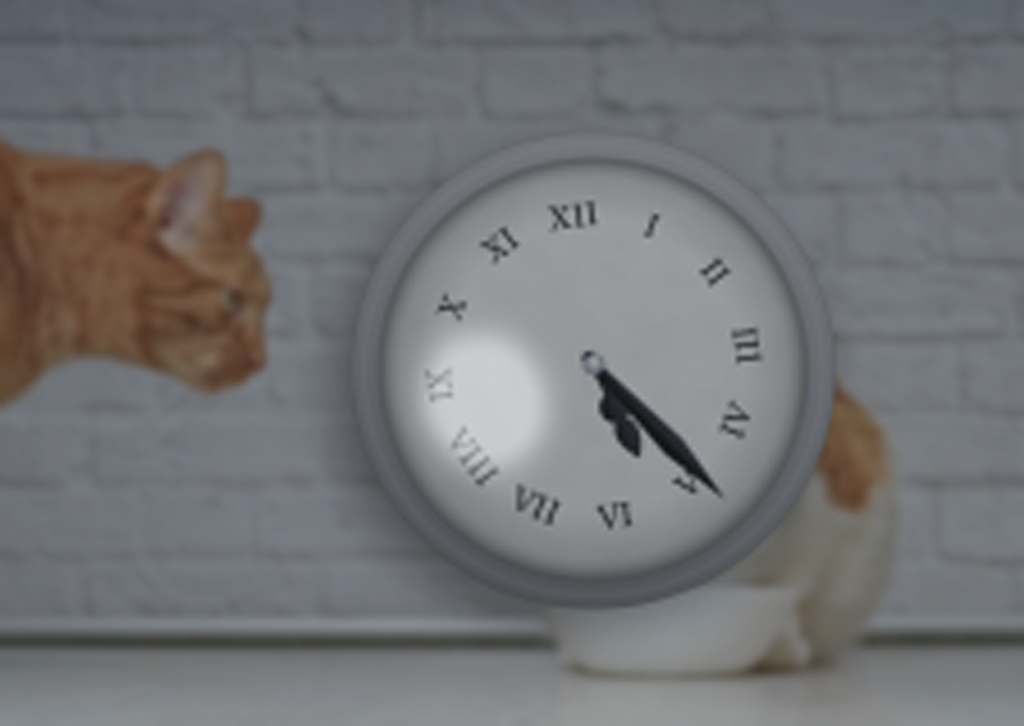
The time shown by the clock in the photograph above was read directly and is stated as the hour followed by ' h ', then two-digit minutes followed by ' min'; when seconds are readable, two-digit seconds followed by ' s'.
5 h 24 min
